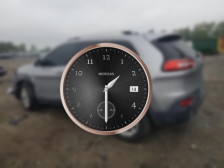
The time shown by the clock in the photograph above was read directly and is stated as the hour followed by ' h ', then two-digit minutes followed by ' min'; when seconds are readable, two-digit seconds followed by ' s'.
1 h 30 min
